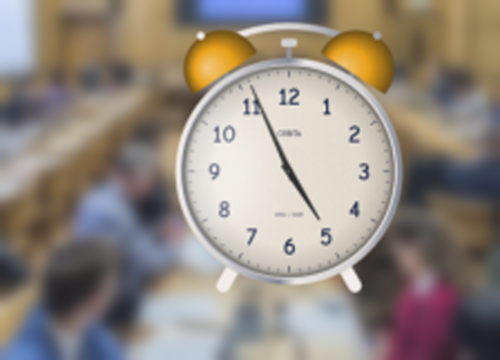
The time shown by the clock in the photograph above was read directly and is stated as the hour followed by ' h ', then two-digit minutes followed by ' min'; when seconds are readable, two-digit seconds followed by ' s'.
4 h 56 min
